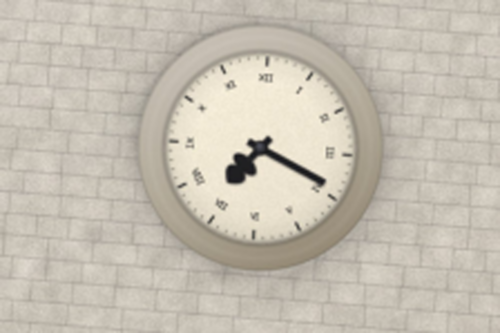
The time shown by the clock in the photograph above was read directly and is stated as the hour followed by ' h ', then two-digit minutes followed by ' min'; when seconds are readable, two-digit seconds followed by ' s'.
7 h 19 min
